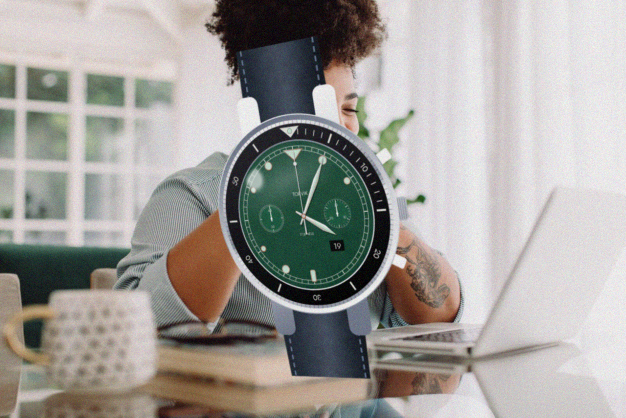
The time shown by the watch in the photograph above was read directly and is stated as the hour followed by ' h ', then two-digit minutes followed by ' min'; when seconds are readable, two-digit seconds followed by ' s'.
4 h 05 min
